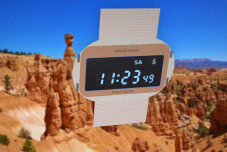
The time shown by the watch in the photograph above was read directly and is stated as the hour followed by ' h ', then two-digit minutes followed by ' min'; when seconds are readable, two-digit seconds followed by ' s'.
11 h 23 min 49 s
